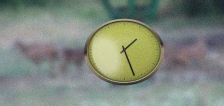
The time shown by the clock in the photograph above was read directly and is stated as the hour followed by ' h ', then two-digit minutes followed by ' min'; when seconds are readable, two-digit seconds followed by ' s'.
1 h 27 min
